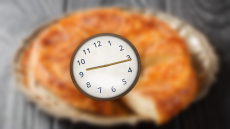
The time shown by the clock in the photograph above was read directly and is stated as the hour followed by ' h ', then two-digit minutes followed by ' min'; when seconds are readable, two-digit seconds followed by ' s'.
9 h 16 min
